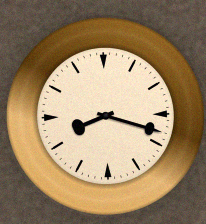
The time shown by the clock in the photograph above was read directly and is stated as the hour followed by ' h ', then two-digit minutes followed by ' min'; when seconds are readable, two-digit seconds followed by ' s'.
8 h 18 min
